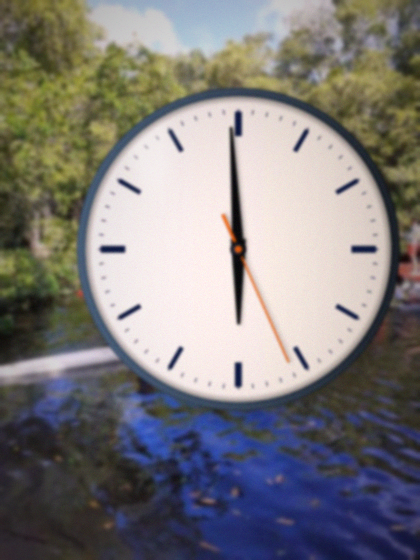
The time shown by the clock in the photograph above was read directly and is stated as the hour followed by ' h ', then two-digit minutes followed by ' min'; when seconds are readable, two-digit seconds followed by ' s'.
5 h 59 min 26 s
